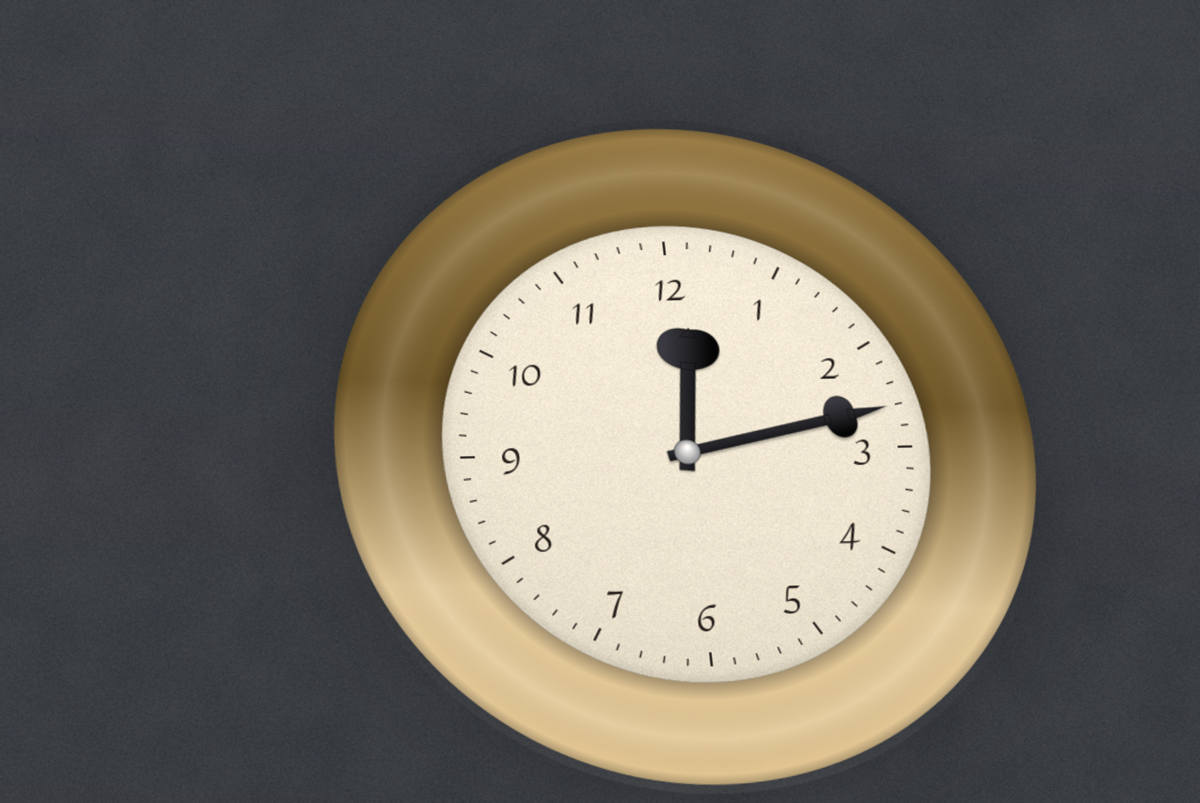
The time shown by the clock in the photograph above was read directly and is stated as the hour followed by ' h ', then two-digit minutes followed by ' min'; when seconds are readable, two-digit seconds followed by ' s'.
12 h 13 min
